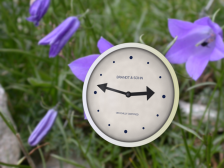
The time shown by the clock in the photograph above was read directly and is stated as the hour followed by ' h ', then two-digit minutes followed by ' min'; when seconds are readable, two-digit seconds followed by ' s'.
2 h 47 min
